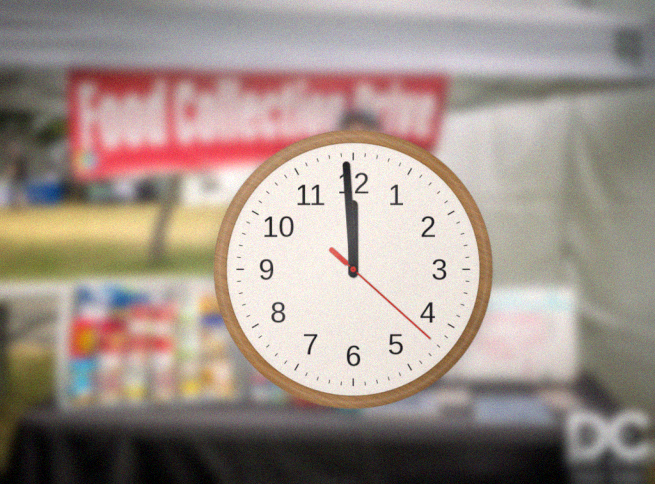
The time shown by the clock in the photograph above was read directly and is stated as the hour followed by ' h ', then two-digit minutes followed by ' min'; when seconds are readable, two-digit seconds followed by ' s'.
11 h 59 min 22 s
